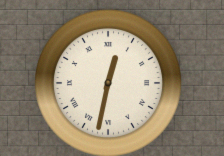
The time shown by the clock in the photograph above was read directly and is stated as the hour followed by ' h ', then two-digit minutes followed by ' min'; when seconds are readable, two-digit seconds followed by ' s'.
12 h 32 min
